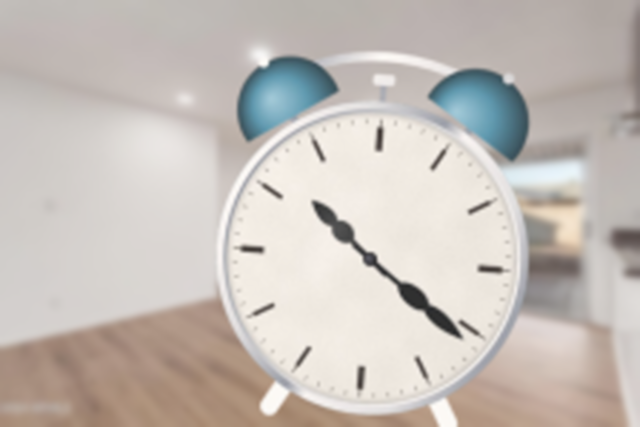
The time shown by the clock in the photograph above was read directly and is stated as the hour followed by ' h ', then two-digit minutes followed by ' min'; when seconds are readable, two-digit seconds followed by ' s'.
10 h 21 min
